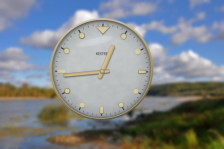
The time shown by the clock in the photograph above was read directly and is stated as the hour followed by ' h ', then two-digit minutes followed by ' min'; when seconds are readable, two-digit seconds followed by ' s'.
12 h 44 min
